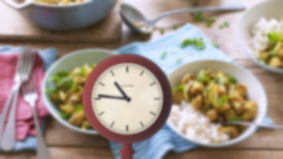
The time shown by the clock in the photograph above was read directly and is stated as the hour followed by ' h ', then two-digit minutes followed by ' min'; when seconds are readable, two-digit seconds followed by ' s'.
10 h 46 min
